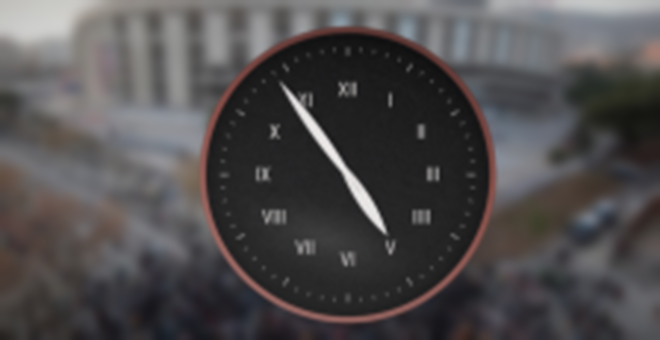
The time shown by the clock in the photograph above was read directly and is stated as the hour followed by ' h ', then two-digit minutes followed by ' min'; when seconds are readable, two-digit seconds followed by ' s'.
4 h 54 min
